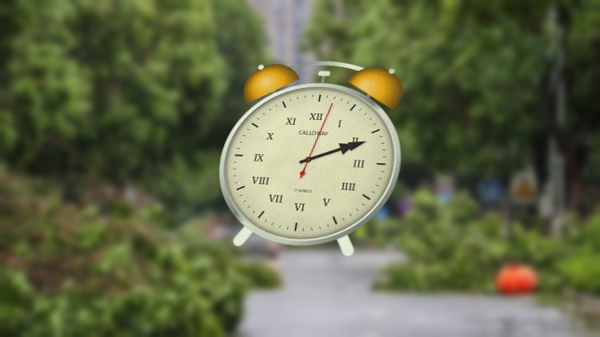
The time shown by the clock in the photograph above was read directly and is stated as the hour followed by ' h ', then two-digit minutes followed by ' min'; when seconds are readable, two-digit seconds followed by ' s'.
2 h 11 min 02 s
